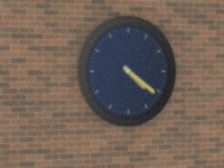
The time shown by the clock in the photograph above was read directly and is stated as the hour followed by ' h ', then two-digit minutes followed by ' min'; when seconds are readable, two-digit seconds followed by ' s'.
4 h 21 min
